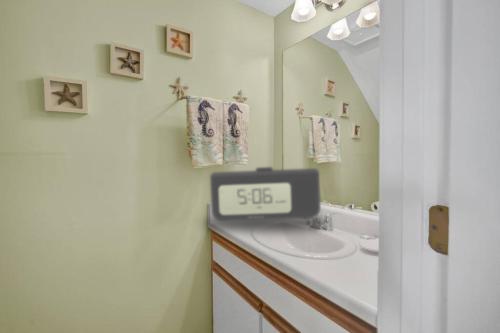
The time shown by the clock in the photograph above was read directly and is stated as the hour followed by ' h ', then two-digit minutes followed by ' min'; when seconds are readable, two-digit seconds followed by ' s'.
5 h 06 min
